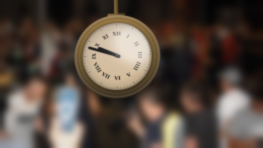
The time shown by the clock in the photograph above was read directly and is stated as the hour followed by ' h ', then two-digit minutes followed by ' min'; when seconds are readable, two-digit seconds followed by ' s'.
9 h 48 min
